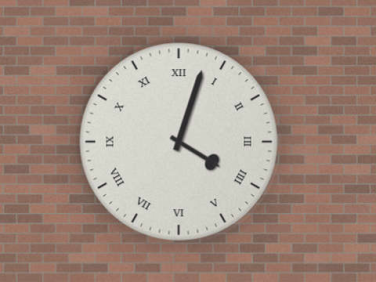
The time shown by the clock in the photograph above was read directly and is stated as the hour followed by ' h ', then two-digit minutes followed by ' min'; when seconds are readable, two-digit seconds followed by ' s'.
4 h 03 min
